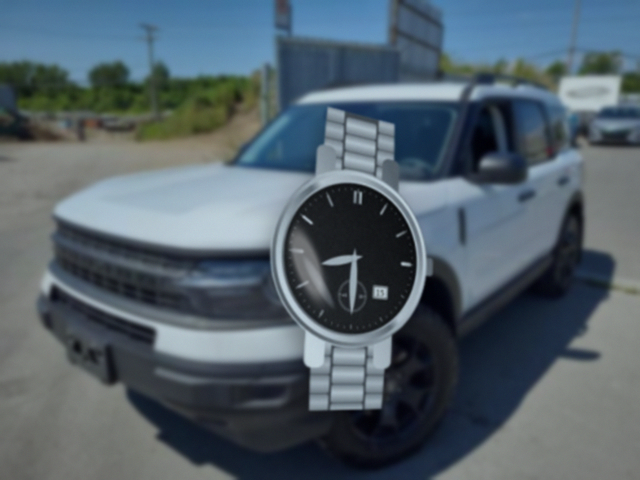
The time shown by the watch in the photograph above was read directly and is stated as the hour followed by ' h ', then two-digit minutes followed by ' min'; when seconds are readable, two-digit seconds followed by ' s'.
8 h 30 min
